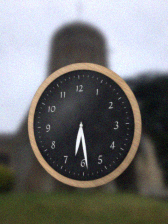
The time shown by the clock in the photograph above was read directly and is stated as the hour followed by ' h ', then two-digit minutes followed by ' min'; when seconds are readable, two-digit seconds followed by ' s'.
6 h 29 min
